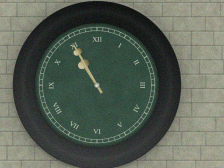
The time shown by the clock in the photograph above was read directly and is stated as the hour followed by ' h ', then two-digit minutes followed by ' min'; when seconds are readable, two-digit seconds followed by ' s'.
10 h 55 min
